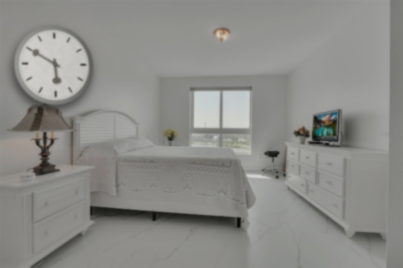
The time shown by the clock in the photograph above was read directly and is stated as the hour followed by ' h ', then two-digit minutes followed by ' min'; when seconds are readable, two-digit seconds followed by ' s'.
5 h 50 min
